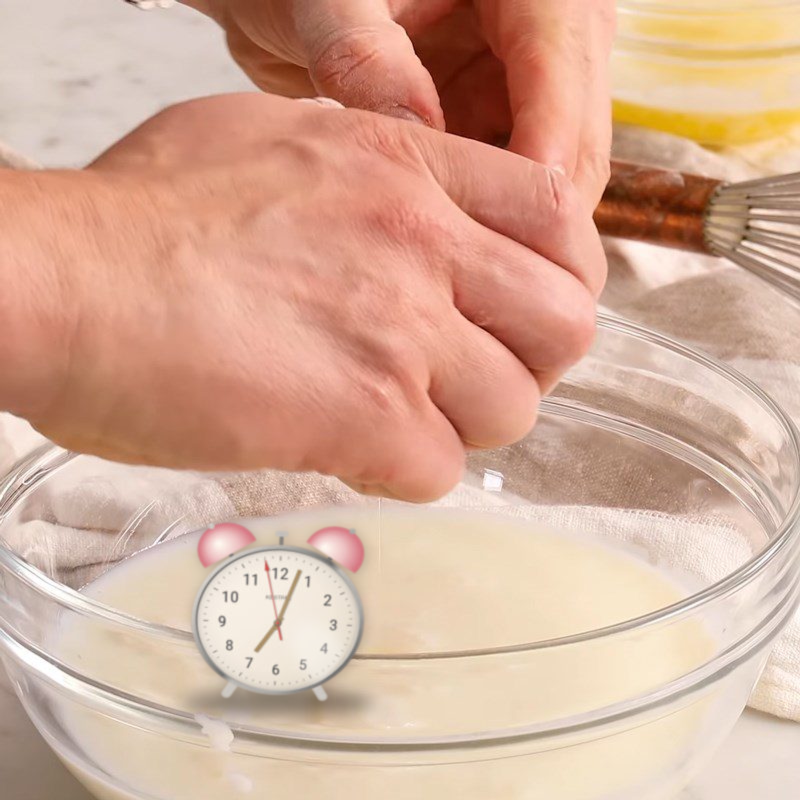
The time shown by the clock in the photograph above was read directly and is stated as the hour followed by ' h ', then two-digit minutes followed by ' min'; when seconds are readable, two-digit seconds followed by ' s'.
7 h 02 min 58 s
